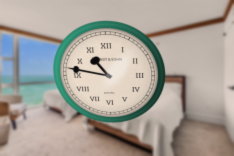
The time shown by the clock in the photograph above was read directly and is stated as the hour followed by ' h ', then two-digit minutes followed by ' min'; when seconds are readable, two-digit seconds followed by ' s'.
10 h 47 min
